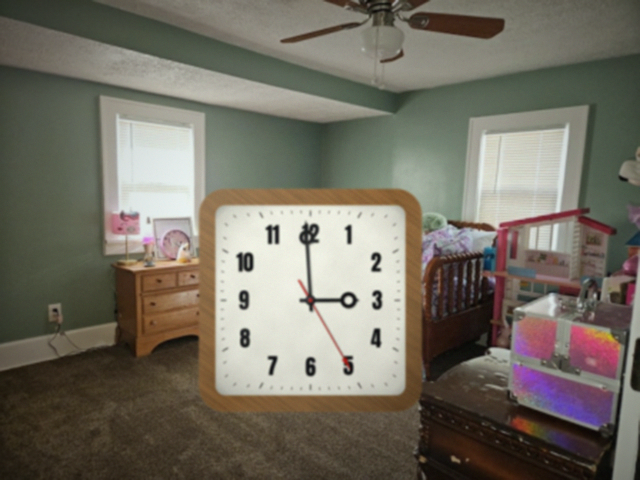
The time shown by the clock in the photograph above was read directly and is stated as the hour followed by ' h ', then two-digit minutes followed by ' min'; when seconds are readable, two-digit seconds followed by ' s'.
2 h 59 min 25 s
